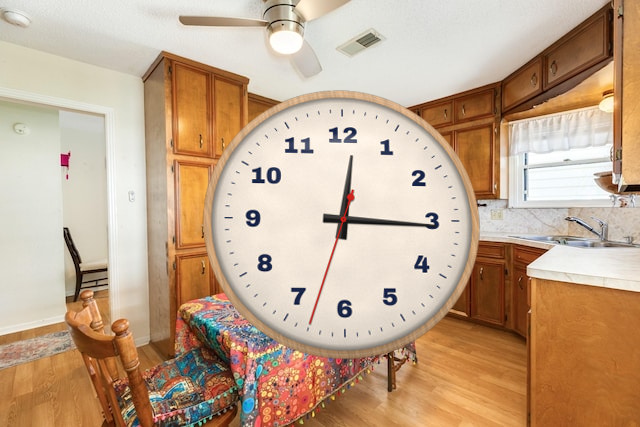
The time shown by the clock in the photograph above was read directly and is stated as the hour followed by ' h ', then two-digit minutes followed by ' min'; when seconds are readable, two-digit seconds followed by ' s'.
12 h 15 min 33 s
